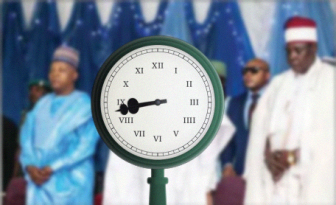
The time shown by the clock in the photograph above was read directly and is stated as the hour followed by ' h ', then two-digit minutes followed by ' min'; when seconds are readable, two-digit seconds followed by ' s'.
8 h 43 min
